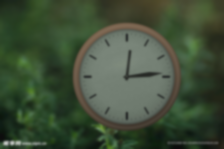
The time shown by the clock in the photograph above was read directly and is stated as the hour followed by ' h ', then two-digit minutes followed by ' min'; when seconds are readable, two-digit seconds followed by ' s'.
12 h 14 min
